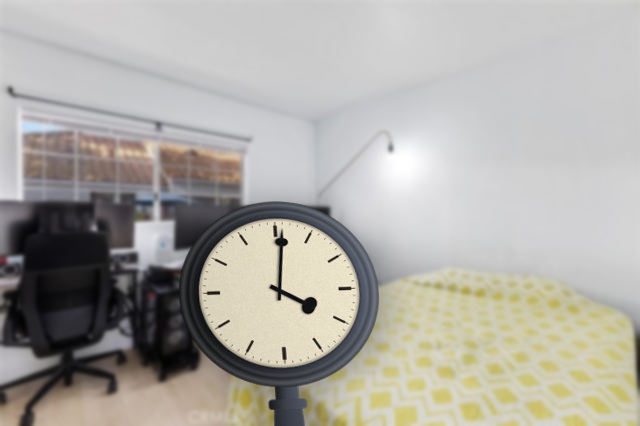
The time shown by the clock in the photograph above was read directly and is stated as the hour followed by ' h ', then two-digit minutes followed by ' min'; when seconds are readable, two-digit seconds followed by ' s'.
4 h 01 min
